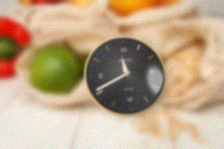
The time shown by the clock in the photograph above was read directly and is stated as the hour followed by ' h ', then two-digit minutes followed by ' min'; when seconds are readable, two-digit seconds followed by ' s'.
11 h 41 min
